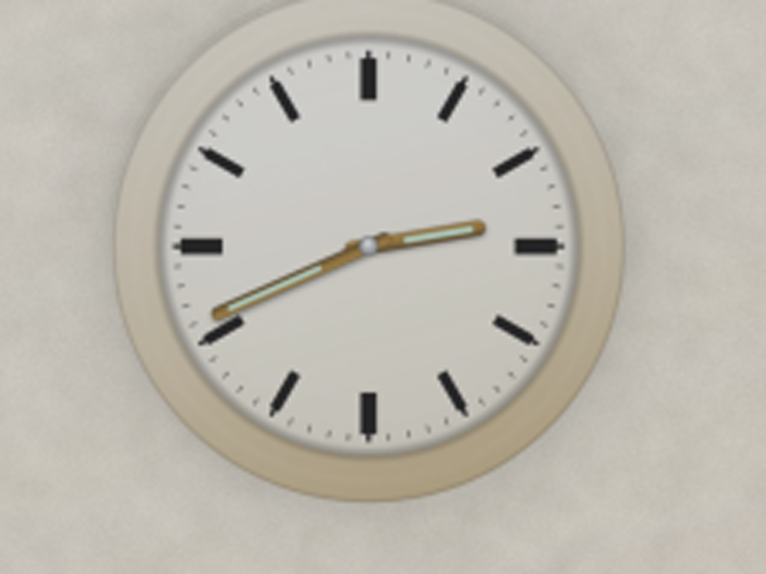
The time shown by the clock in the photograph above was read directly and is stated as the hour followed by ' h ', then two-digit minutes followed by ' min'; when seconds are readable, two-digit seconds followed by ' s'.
2 h 41 min
